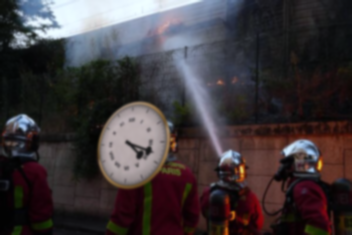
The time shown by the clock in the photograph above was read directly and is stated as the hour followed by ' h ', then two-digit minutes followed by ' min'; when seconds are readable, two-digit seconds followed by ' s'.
4 h 18 min
